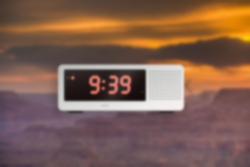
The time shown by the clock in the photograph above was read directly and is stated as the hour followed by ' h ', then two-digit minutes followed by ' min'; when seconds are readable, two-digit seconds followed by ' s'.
9 h 39 min
